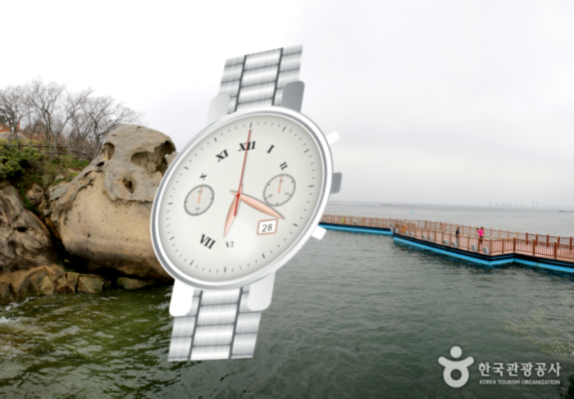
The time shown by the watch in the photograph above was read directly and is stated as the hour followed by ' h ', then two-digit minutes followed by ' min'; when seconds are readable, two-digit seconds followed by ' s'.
6 h 20 min
